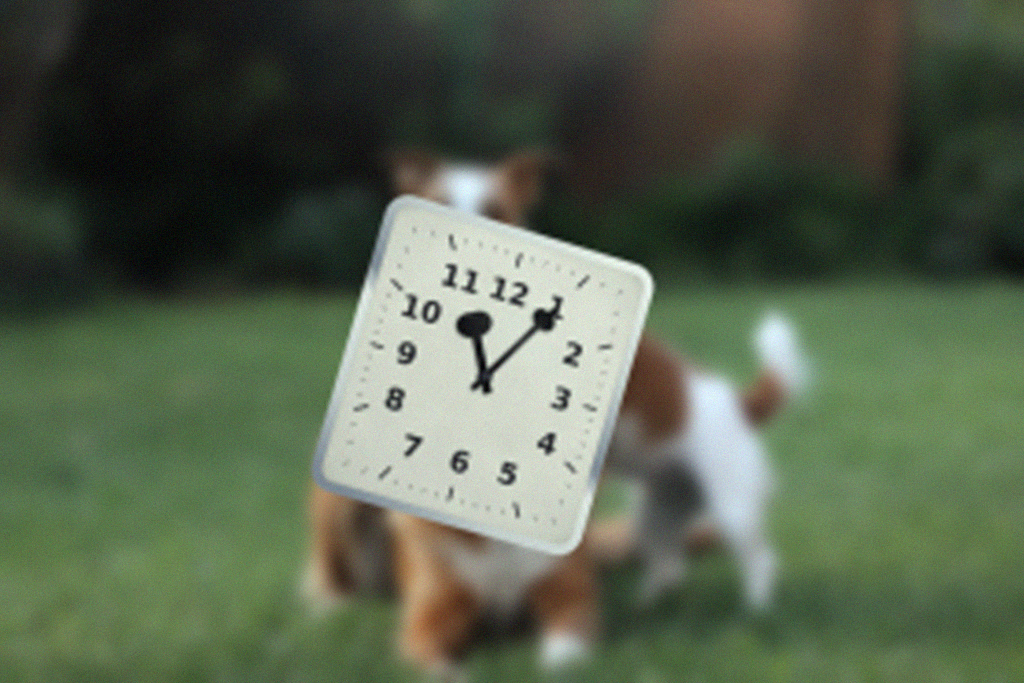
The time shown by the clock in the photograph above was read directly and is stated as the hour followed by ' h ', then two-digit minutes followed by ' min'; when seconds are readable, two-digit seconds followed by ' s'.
11 h 05 min
